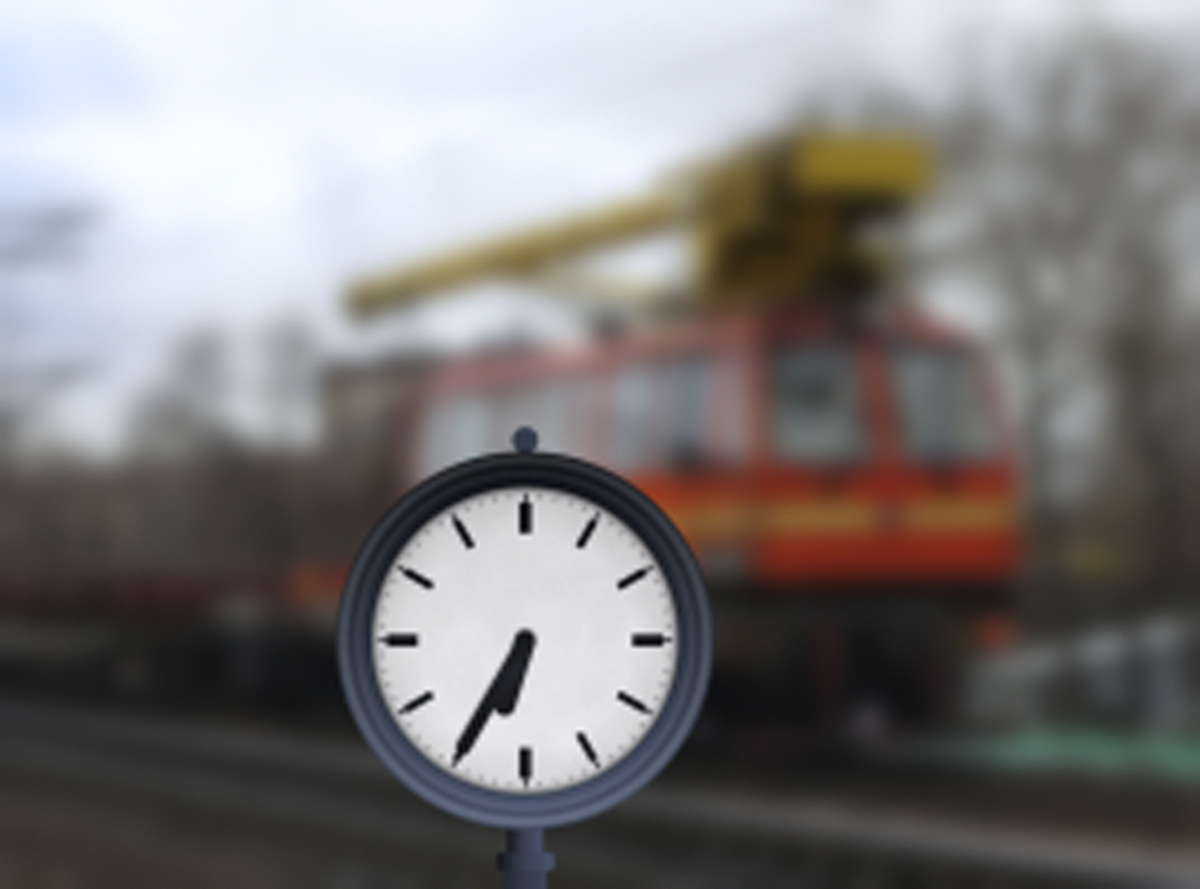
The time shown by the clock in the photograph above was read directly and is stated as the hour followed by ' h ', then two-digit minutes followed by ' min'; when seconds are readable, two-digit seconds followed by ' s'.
6 h 35 min
